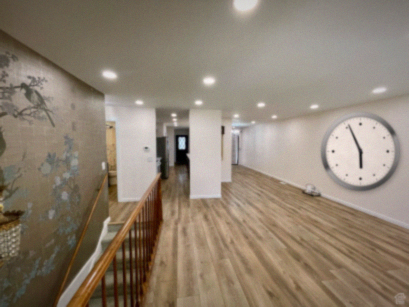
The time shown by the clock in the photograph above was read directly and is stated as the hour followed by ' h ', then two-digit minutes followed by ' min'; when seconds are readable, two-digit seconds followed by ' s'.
5 h 56 min
